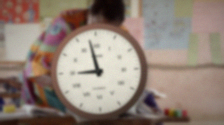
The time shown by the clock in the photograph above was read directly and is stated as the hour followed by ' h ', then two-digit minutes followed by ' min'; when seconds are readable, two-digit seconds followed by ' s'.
8 h 58 min
